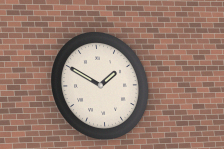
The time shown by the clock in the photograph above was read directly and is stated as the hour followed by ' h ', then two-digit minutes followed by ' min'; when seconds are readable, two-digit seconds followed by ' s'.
1 h 50 min
